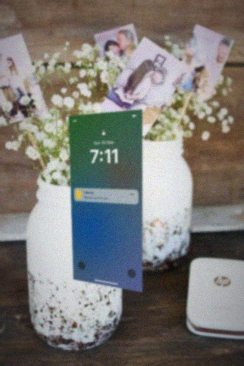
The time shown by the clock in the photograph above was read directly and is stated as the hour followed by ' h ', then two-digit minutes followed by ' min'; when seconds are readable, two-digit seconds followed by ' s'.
7 h 11 min
